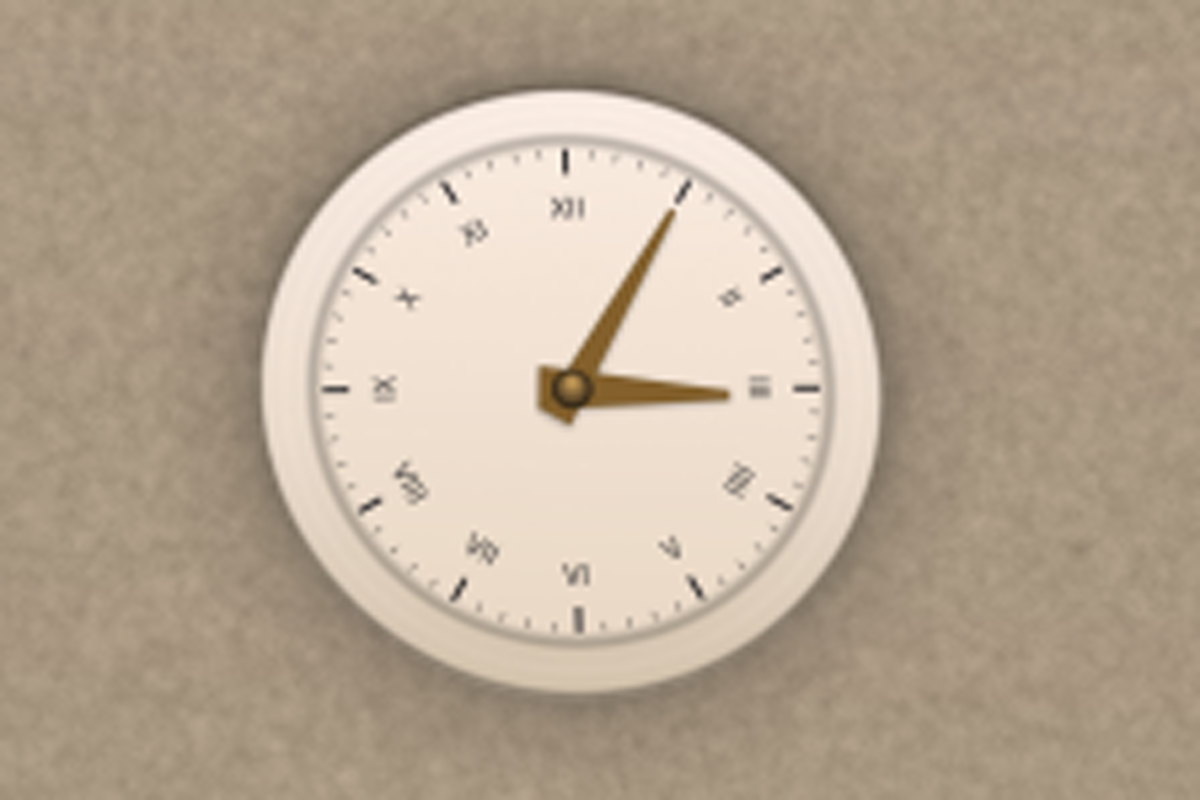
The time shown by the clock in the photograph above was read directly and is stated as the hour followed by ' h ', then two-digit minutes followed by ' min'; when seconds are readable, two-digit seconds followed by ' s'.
3 h 05 min
